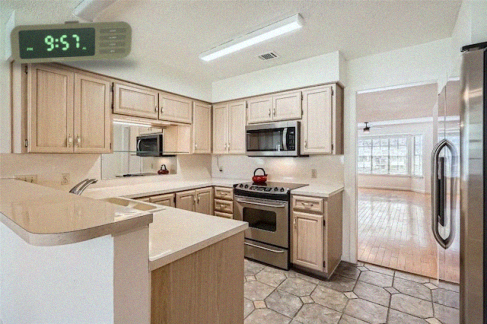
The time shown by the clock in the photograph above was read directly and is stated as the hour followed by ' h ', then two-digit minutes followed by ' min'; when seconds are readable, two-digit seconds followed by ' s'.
9 h 57 min
